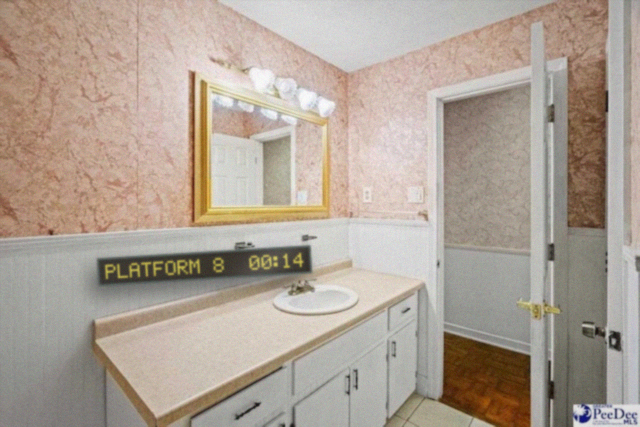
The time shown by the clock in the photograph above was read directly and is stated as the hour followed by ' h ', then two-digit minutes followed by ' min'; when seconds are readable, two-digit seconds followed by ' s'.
0 h 14 min
